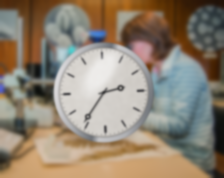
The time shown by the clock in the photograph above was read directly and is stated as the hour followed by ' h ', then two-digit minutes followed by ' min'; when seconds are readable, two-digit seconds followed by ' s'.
2 h 36 min
